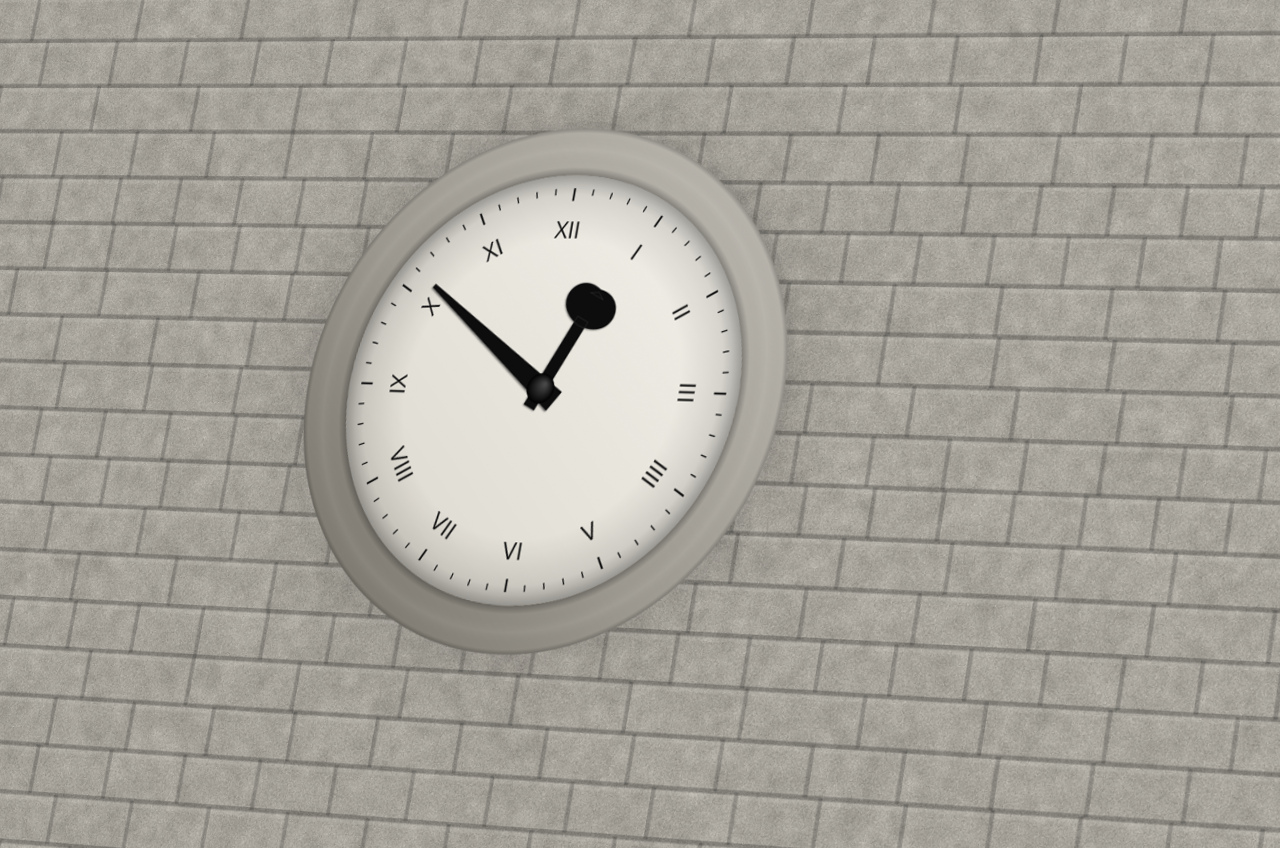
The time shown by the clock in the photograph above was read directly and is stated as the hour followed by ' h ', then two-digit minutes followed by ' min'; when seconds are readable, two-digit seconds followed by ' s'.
12 h 51 min
